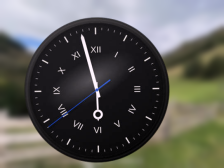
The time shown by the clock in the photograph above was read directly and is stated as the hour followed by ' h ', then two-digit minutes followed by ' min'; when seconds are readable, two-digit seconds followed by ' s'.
5 h 57 min 39 s
